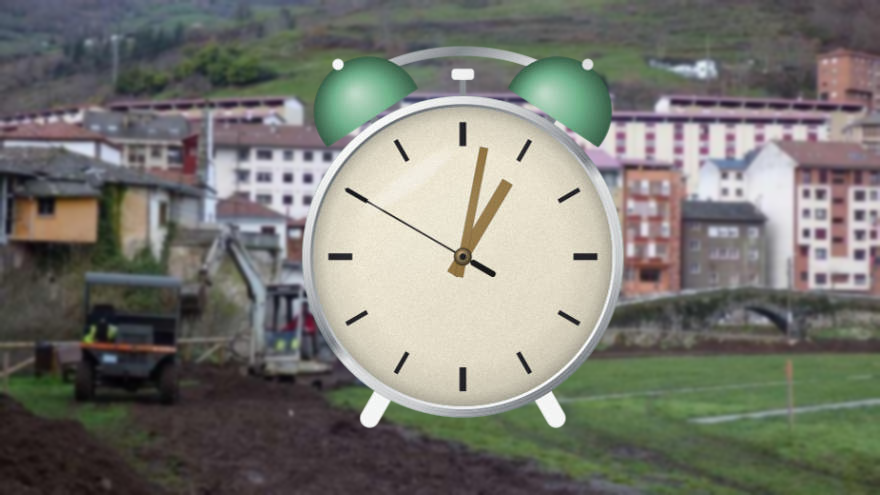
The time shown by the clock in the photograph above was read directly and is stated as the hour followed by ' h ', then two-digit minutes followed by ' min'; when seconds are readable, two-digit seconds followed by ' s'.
1 h 01 min 50 s
